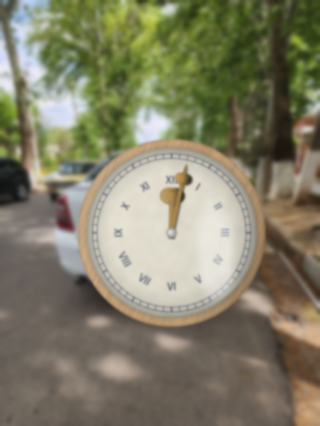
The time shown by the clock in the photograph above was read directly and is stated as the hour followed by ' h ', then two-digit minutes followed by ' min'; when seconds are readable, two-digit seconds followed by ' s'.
12 h 02 min
